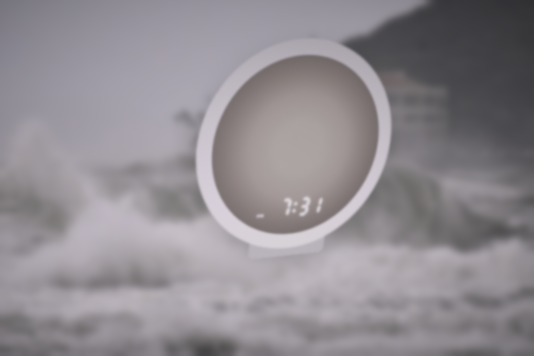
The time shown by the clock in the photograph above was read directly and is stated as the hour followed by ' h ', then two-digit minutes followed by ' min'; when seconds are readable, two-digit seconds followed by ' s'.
7 h 31 min
